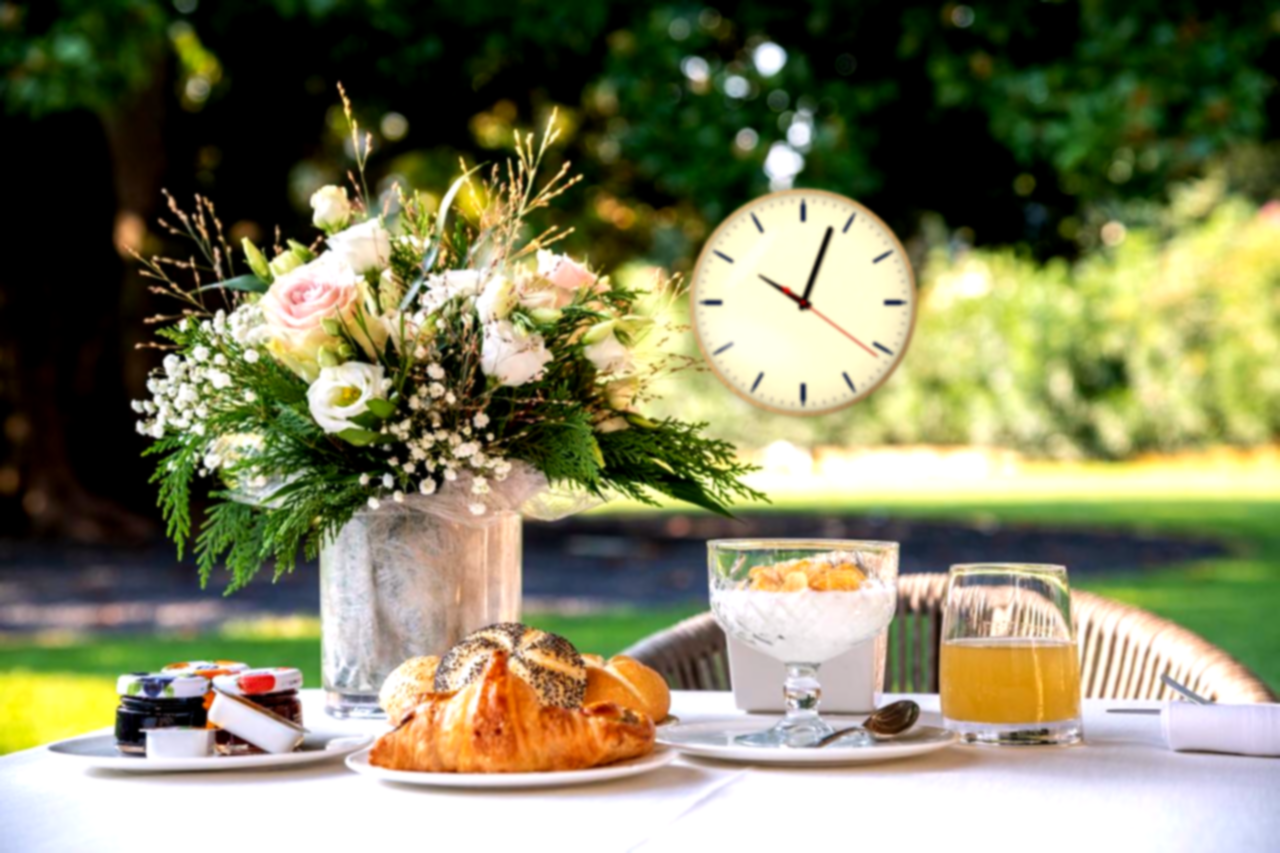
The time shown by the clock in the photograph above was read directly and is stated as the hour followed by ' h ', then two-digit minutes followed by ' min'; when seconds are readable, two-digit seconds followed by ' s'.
10 h 03 min 21 s
